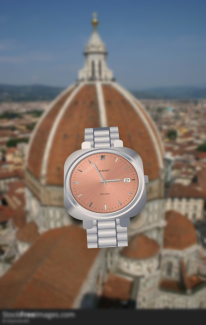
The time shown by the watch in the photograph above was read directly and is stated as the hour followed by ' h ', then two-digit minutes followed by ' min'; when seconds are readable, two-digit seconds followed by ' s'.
2 h 56 min
